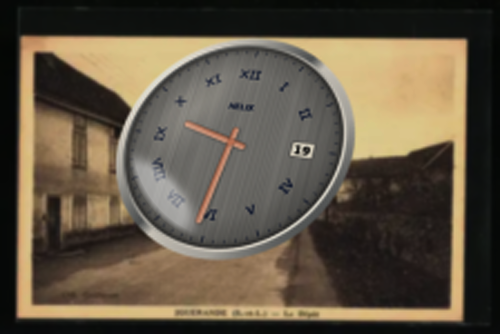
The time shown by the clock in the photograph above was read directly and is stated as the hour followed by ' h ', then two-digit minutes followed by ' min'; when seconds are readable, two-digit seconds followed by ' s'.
9 h 31 min
